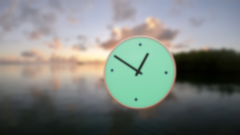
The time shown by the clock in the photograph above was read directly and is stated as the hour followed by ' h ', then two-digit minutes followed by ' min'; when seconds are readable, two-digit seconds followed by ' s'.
12 h 50 min
